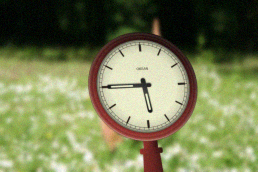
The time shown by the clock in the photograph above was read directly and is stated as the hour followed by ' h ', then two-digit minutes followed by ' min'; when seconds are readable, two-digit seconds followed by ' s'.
5 h 45 min
